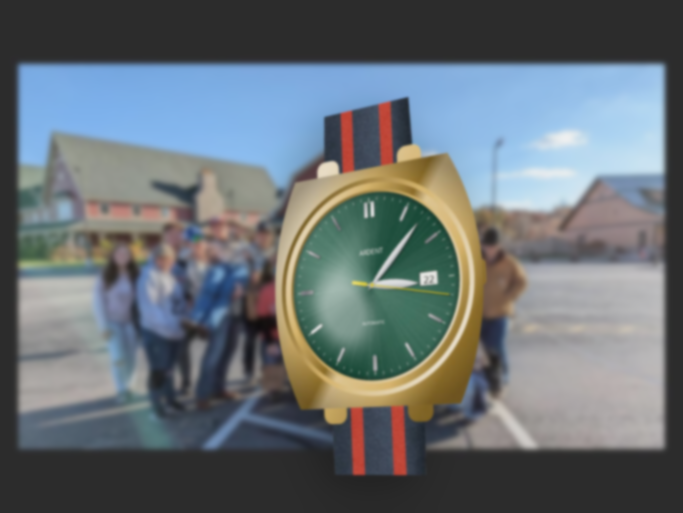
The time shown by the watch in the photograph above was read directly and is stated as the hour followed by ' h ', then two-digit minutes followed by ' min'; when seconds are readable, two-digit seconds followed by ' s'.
3 h 07 min 17 s
